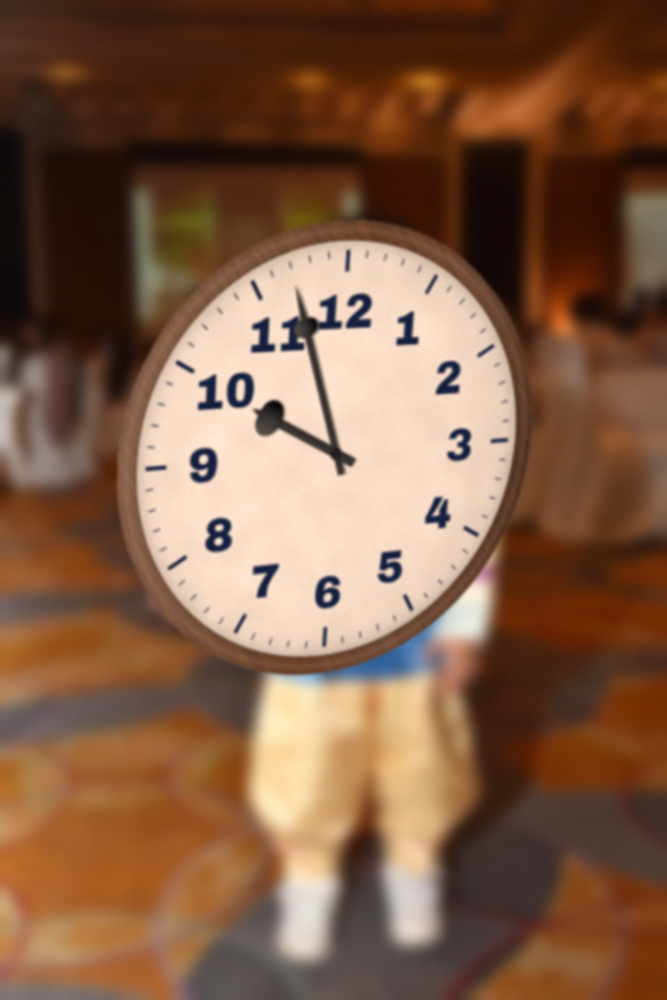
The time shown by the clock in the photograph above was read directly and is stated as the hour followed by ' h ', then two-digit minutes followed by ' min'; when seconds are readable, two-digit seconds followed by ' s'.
9 h 57 min
